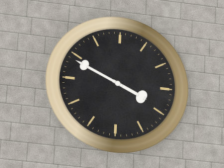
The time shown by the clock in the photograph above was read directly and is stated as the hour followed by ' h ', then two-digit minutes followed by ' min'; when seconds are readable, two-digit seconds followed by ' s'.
3 h 49 min
